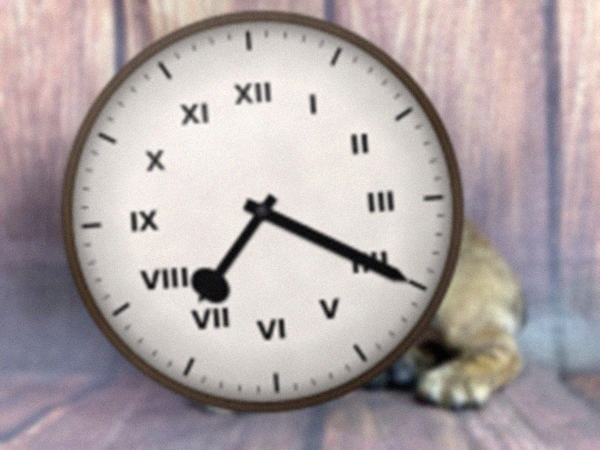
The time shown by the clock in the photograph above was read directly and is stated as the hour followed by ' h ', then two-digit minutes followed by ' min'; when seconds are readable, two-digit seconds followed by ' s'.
7 h 20 min
